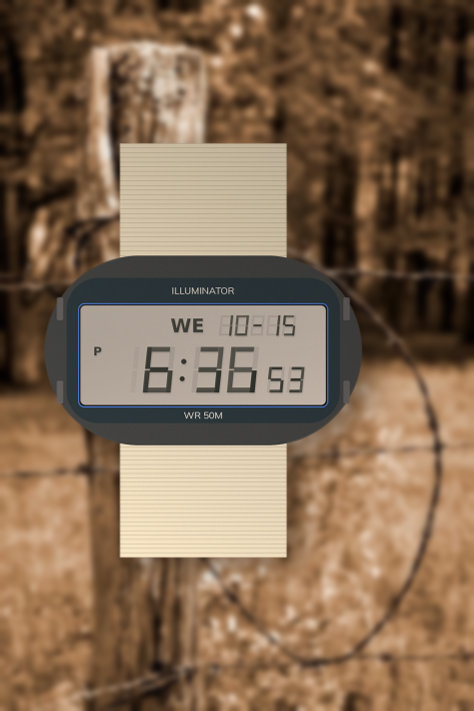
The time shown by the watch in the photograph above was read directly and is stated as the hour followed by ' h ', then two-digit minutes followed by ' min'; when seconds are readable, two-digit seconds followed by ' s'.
6 h 36 min 53 s
